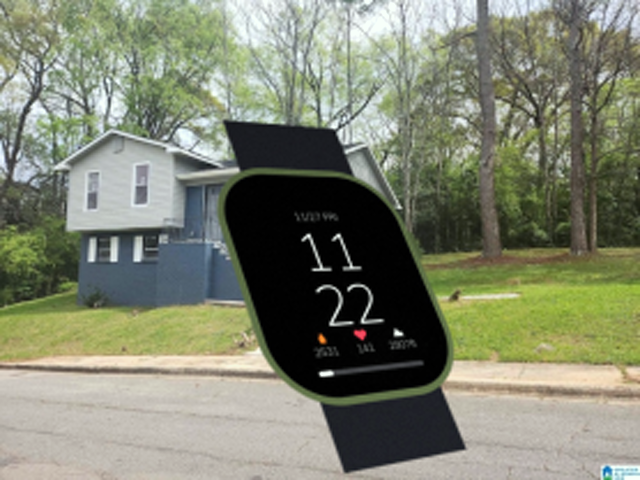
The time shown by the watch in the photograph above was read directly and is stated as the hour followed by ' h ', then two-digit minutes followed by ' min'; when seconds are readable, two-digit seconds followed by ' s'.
11 h 22 min
